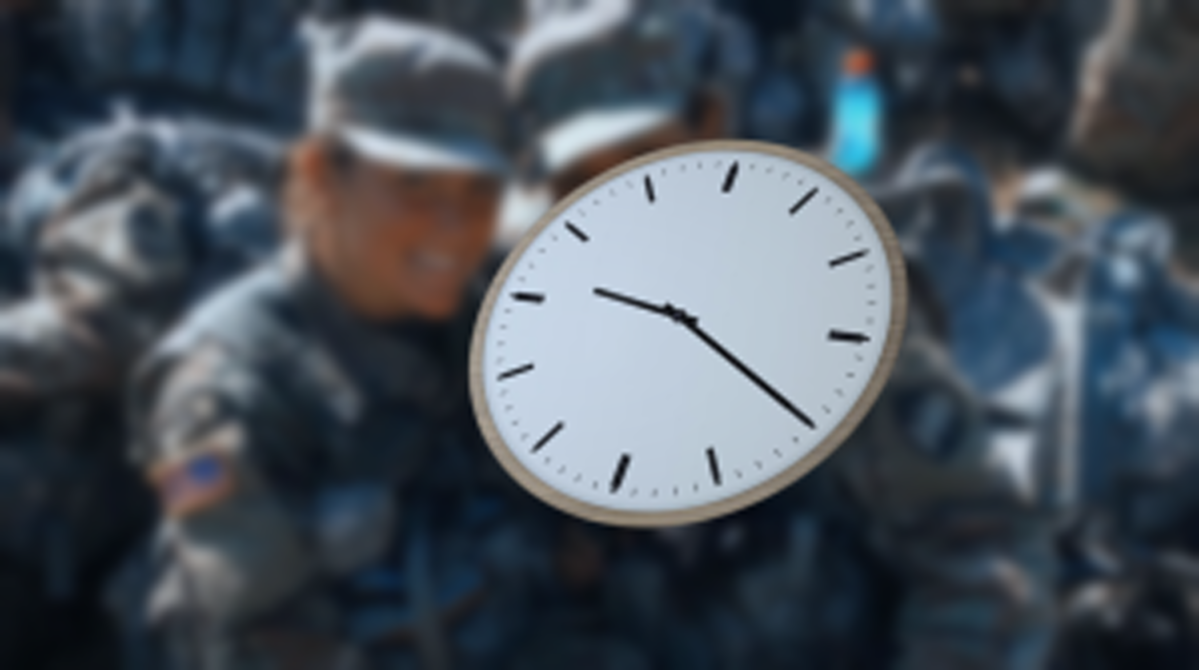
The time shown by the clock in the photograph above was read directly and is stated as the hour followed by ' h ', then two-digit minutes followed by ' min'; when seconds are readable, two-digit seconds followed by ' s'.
9 h 20 min
